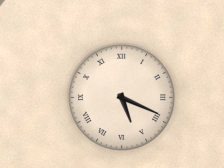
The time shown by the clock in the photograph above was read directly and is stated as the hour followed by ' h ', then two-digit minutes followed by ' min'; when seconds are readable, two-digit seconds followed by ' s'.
5 h 19 min
